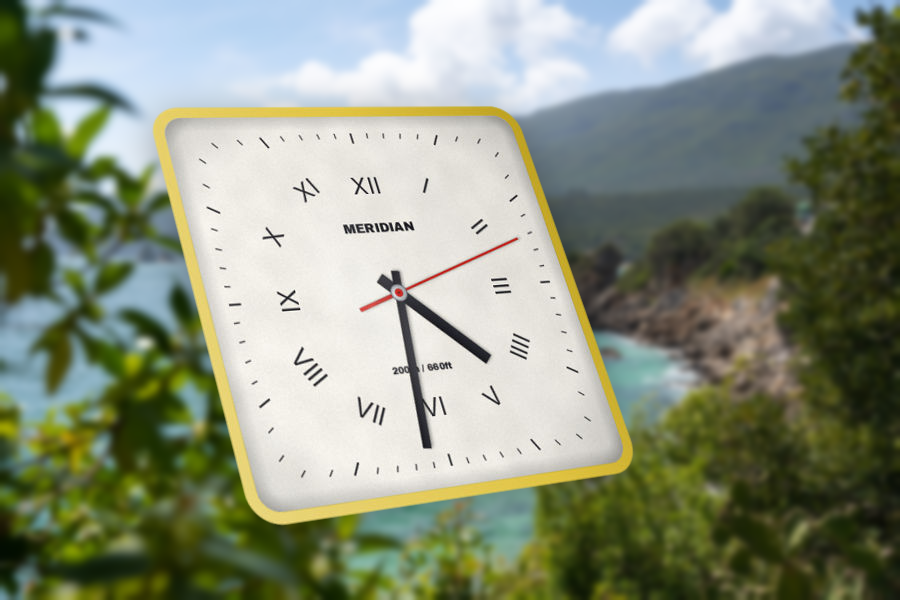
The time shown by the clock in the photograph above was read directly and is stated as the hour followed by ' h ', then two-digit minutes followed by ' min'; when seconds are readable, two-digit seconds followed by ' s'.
4 h 31 min 12 s
